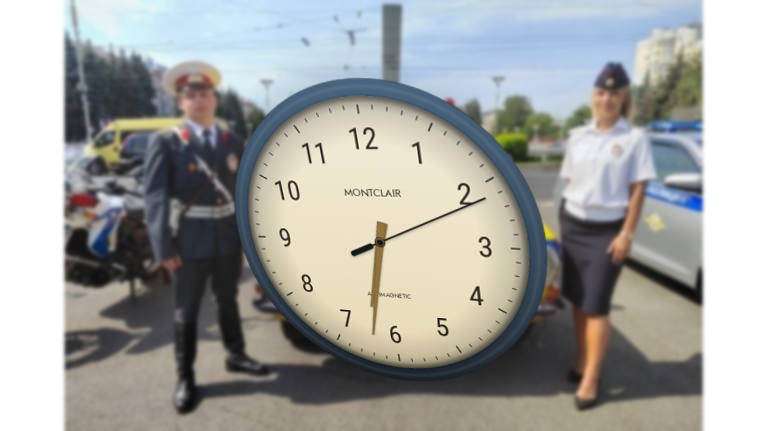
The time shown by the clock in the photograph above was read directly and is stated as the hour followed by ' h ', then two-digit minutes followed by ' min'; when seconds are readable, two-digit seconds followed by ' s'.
6 h 32 min 11 s
